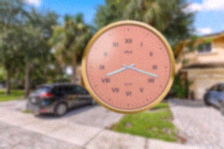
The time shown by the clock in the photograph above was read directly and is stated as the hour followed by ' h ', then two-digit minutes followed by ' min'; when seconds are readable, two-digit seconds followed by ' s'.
8 h 18 min
